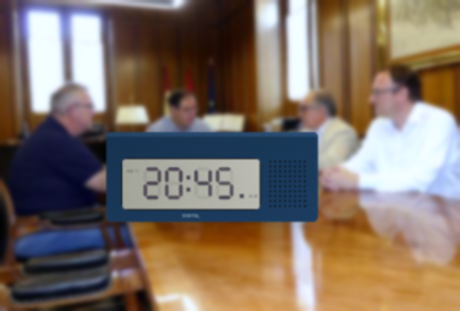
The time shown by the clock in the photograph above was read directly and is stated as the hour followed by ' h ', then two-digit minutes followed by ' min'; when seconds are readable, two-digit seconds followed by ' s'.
20 h 45 min
